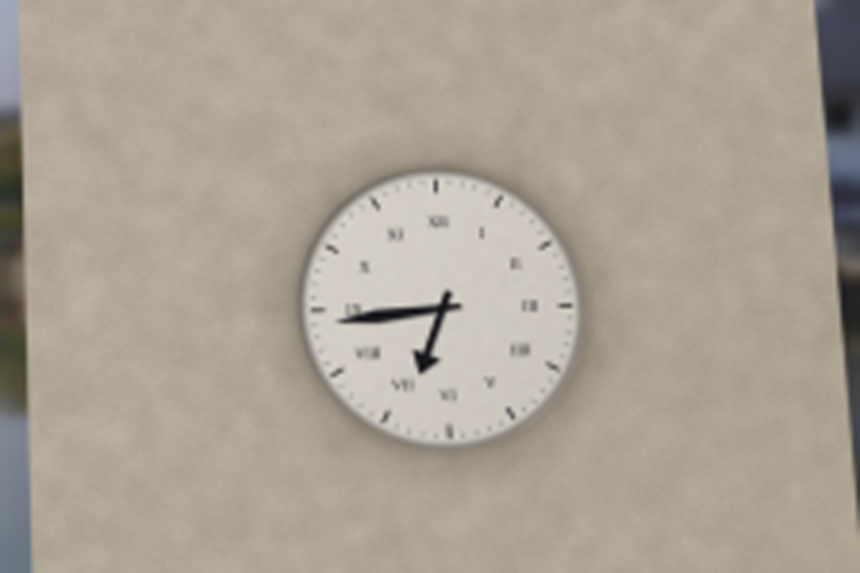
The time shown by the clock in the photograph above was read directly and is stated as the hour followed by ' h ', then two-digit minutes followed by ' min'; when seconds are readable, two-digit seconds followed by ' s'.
6 h 44 min
